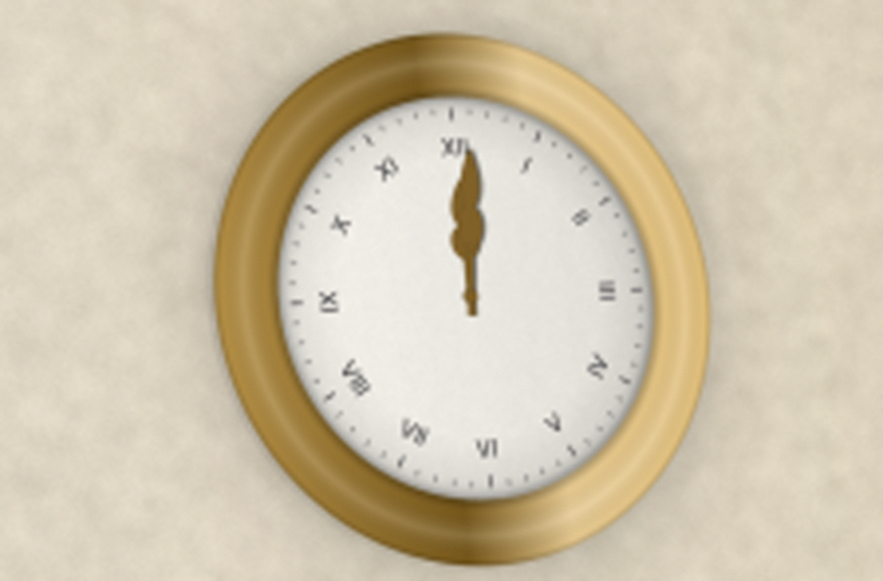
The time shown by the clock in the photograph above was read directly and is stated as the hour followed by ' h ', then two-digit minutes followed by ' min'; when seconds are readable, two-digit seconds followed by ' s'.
12 h 01 min
